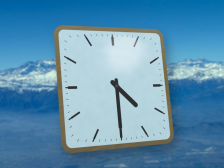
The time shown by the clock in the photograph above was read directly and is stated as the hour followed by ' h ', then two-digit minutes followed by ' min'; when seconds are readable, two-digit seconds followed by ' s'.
4 h 30 min
